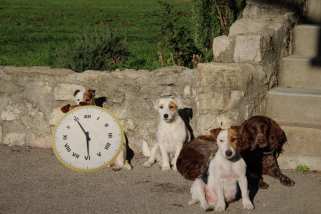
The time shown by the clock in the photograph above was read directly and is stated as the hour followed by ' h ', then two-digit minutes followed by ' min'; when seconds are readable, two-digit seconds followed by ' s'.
5 h 55 min
